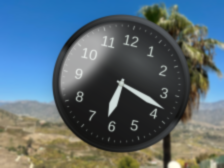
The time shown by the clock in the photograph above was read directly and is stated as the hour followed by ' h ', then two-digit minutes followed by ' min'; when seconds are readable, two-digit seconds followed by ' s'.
6 h 18 min
